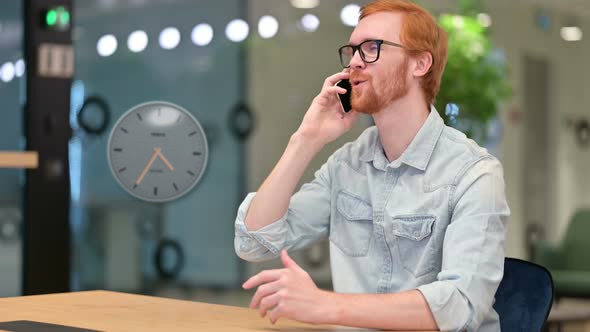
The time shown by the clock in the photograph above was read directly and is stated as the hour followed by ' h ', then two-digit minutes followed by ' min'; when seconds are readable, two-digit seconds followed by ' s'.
4 h 35 min
